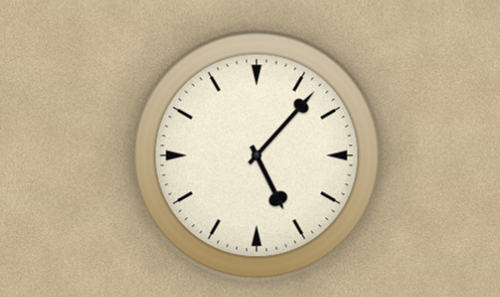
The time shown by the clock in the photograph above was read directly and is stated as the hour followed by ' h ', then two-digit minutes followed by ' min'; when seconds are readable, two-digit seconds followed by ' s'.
5 h 07 min
